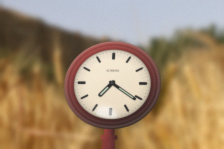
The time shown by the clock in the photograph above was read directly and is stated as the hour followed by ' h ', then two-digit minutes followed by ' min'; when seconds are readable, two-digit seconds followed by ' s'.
7 h 21 min
